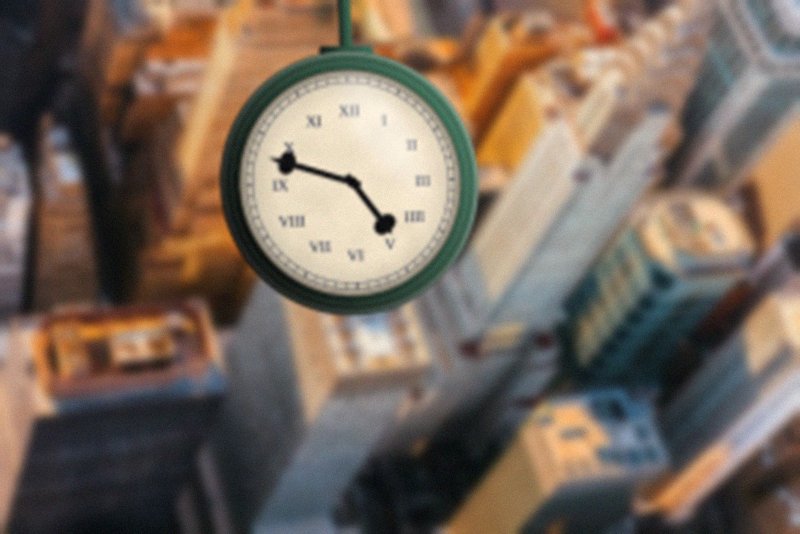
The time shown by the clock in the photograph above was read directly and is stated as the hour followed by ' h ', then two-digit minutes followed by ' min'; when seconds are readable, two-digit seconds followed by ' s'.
4 h 48 min
